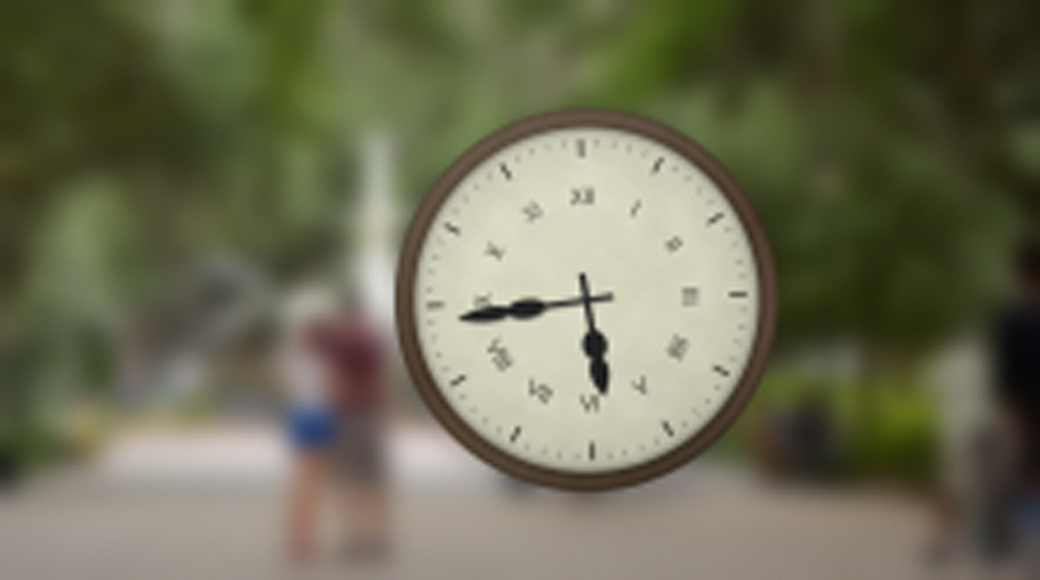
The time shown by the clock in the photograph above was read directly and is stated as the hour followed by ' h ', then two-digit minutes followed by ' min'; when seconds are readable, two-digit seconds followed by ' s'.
5 h 44 min
